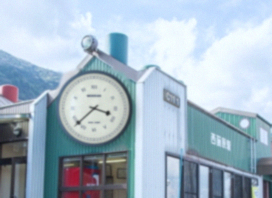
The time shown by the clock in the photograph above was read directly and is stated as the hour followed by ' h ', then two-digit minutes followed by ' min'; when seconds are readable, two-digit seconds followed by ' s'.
3 h 38 min
